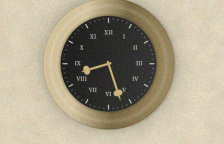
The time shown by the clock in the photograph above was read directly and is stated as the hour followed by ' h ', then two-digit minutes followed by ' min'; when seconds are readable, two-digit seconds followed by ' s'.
8 h 27 min
